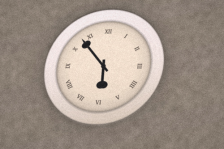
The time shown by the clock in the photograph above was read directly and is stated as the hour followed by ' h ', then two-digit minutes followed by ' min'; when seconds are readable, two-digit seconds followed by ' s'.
5 h 53 min
